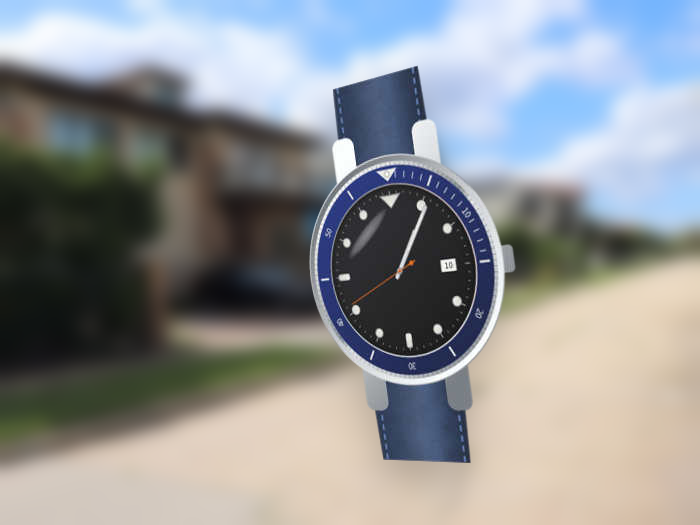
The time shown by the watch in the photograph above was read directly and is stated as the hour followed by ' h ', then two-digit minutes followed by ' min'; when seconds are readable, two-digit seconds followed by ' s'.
1 h 05 min 41 s
